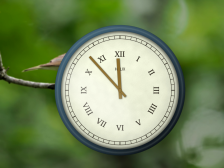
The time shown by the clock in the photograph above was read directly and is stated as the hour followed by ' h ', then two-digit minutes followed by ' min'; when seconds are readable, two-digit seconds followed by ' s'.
11 h 53 min
